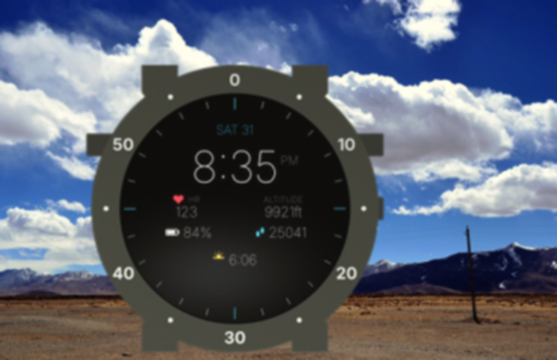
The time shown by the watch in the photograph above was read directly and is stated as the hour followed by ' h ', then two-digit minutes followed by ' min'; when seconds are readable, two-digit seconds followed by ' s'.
8 h 35 min
